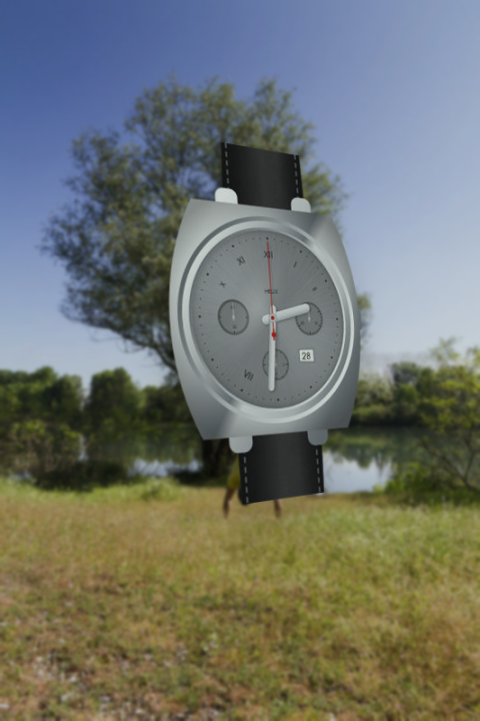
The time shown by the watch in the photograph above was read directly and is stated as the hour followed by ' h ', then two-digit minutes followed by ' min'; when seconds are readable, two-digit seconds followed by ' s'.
2 h 31 min
